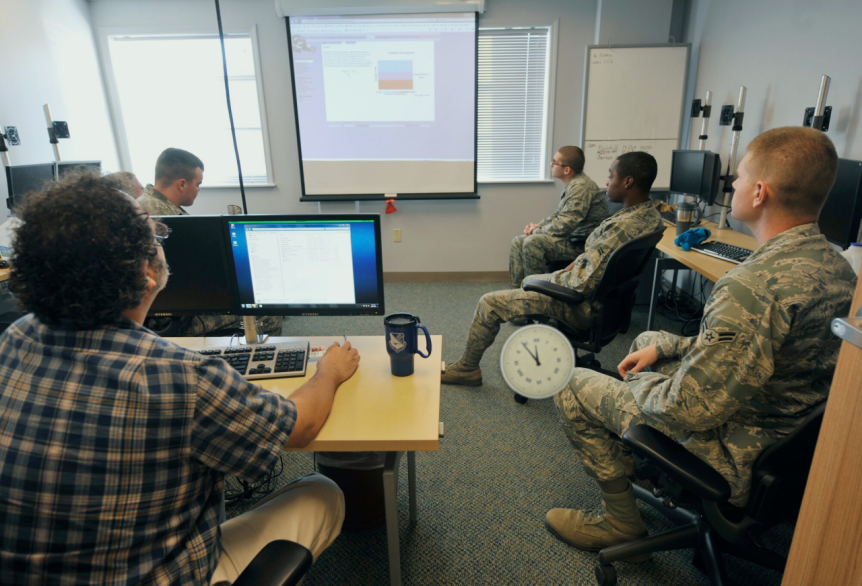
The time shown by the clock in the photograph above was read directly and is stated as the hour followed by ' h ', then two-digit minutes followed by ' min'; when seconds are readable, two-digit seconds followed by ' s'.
11 h 54 min
